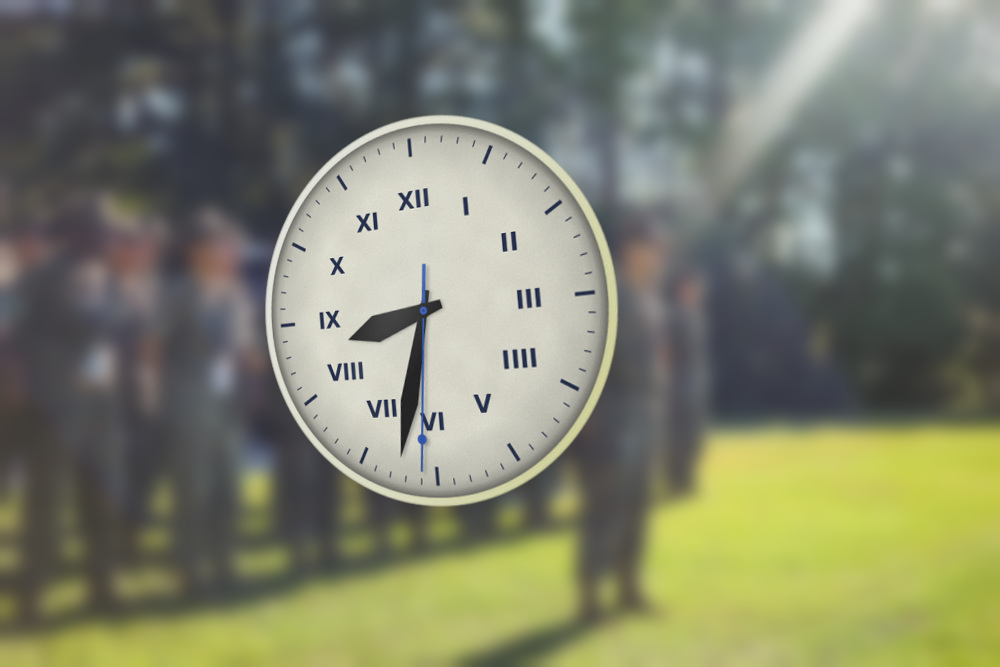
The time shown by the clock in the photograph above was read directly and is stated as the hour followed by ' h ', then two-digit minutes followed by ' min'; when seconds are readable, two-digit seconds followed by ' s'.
8 h 32 min 31 s
